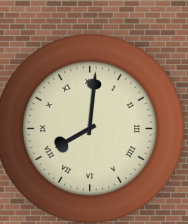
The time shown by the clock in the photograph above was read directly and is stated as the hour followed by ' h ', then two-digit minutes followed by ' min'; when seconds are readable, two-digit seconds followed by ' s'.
8 h 01 min
